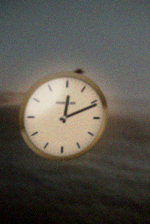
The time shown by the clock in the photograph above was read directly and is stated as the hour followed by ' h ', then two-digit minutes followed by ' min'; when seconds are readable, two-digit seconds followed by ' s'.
12 h 11 min
